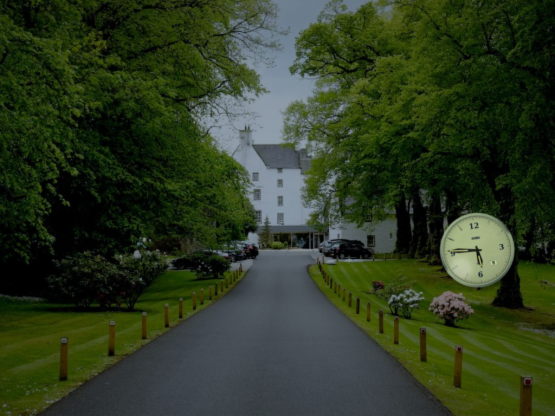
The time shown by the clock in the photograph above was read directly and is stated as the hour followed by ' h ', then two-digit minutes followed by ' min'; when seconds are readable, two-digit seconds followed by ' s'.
5 h 46 min
